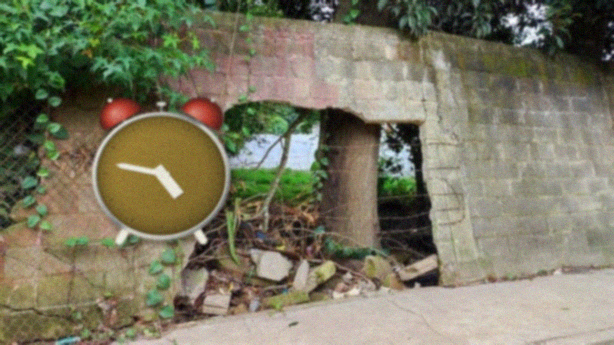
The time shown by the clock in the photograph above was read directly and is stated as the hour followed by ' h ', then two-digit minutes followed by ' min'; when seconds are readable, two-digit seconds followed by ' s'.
4 h 47 min
